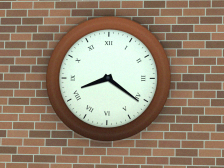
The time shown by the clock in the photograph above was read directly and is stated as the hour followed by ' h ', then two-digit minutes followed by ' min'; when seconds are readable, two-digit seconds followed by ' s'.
8 h 21 min
